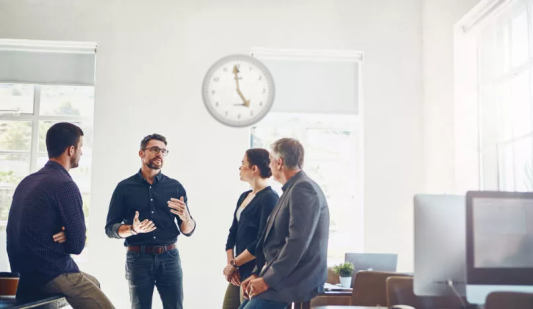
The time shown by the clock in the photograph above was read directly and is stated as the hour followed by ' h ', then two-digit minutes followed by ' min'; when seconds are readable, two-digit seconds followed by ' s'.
4 h 59 min
